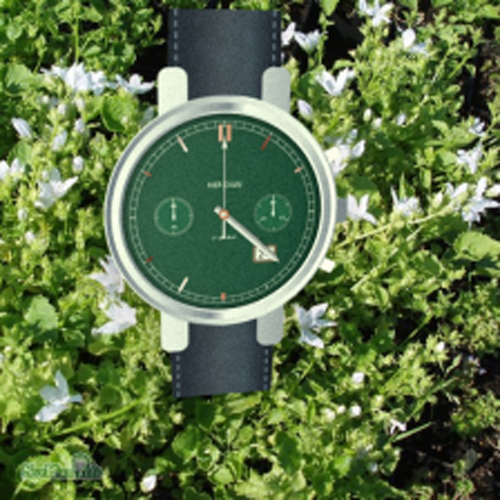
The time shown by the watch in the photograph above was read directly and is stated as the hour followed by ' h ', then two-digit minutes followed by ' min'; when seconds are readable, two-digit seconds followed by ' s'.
4 h 22 min
